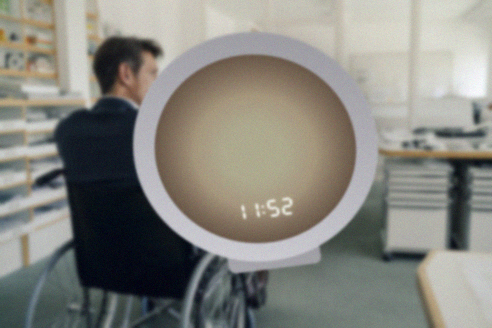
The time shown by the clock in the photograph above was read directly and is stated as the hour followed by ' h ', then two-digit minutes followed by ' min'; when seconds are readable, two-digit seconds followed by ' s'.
11 h 52 min
